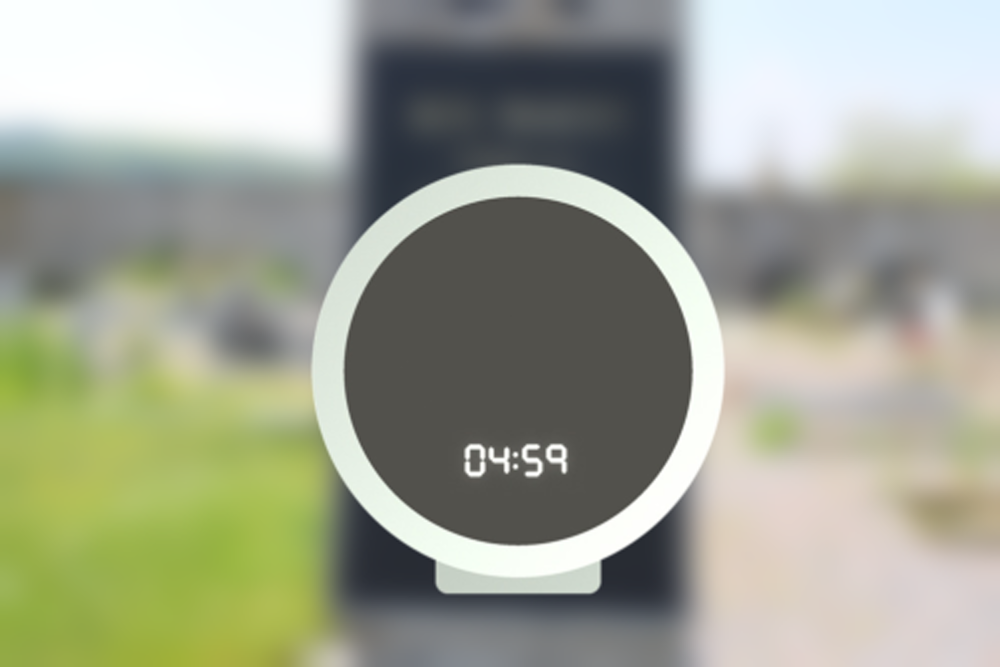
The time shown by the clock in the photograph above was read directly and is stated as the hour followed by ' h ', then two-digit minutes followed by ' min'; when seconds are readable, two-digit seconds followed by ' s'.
4 h 59 min
